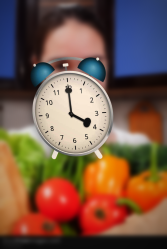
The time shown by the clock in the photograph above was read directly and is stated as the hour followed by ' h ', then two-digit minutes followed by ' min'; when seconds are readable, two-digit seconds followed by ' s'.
4 h 00 min
